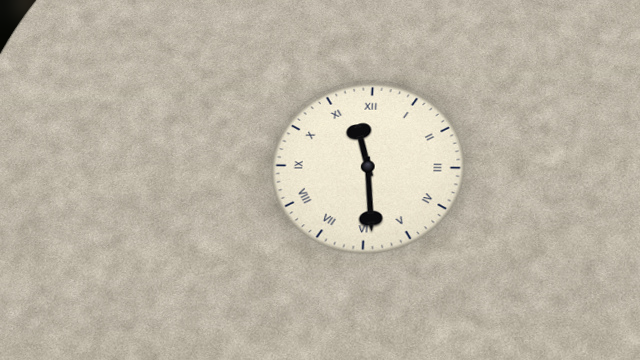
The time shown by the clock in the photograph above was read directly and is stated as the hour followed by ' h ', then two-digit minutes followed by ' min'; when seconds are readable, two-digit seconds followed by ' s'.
11 h 29 min
